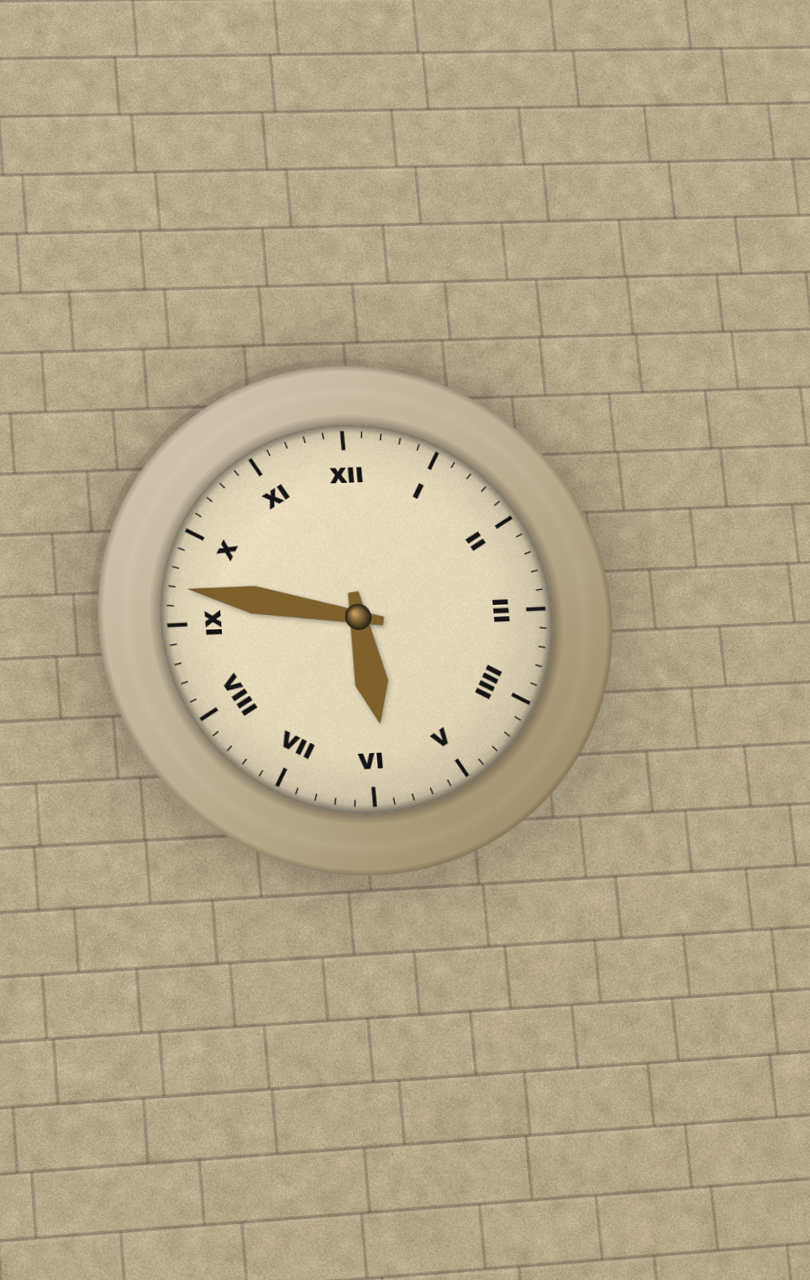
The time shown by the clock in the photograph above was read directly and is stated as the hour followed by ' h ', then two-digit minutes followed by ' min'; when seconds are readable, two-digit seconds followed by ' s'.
5 h 47 min
